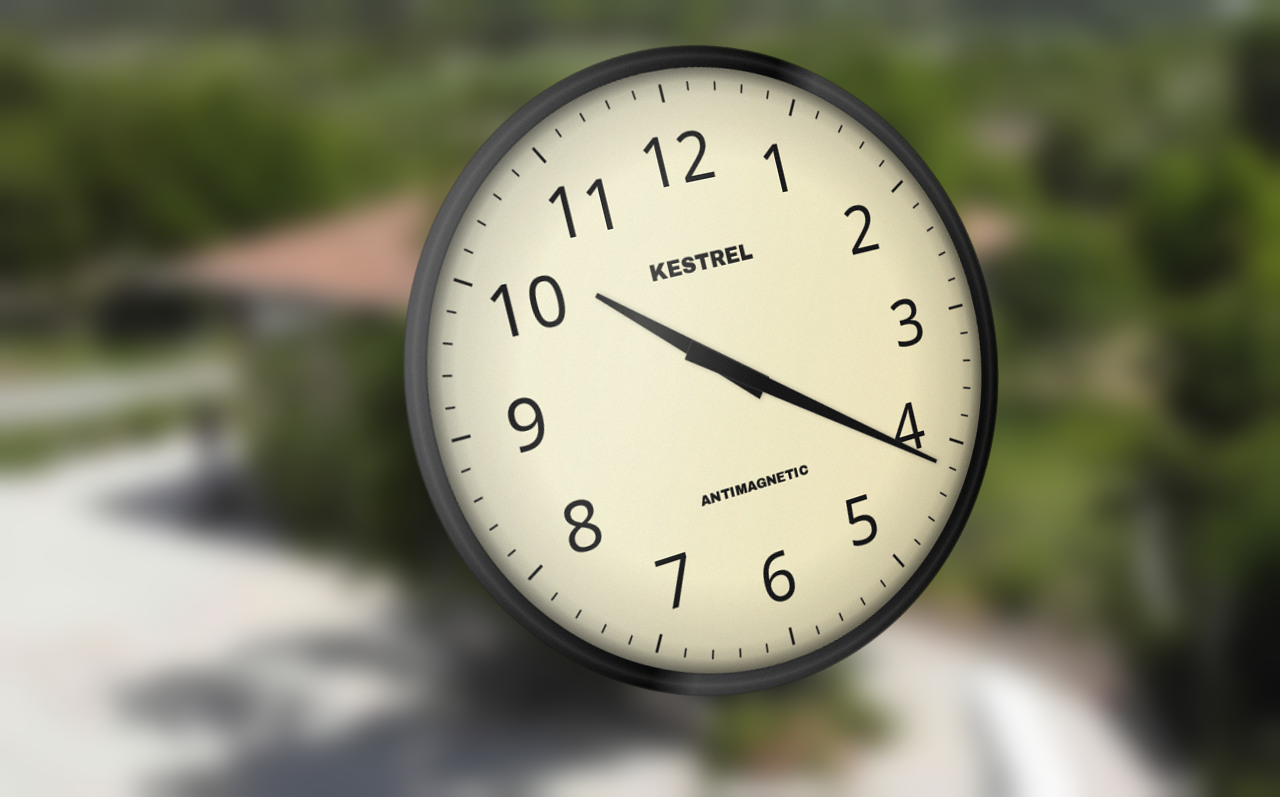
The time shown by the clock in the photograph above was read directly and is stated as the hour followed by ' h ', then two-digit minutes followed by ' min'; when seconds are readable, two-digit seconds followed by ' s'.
10 h 21 min
